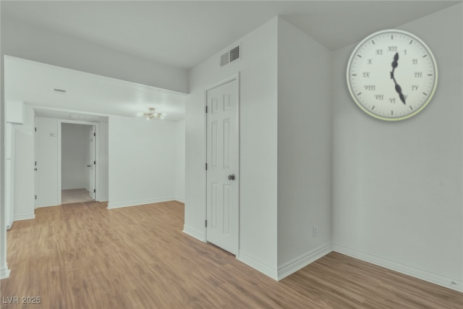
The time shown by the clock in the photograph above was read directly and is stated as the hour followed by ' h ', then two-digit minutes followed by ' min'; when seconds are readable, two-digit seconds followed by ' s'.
12 h 26 min
